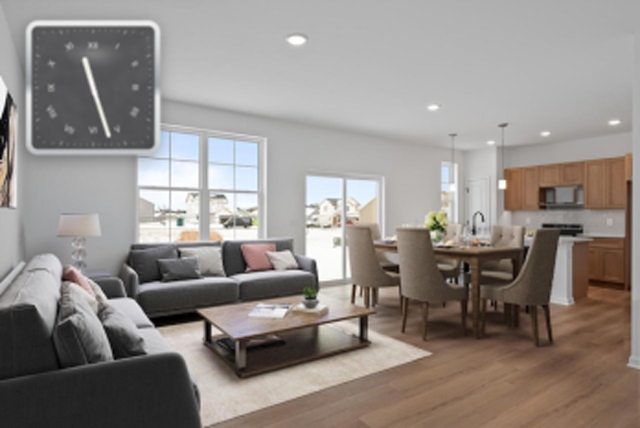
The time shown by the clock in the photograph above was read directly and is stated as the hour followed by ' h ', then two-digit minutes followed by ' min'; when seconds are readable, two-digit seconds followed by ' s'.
11 h 27 min
